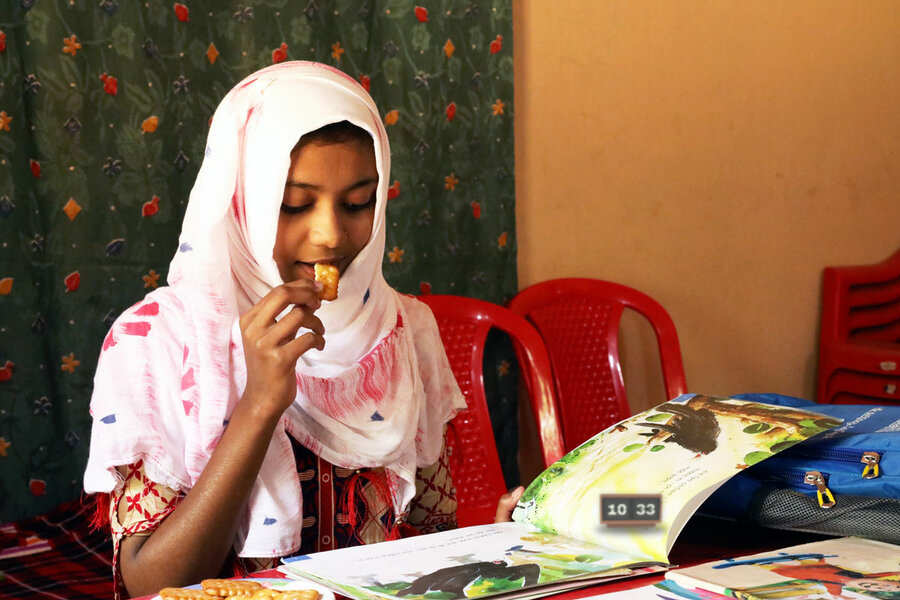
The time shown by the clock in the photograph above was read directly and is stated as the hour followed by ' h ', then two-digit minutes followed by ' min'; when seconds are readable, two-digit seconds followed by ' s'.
10 h 33 min
